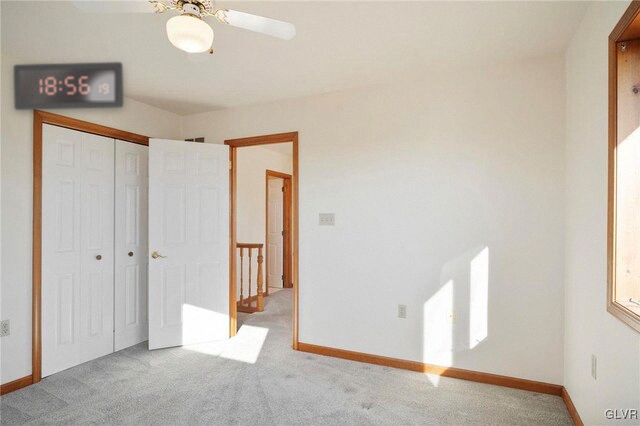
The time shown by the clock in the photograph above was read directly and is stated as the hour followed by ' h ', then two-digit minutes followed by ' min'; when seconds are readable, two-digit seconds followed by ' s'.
18 h 56 min 19 s
